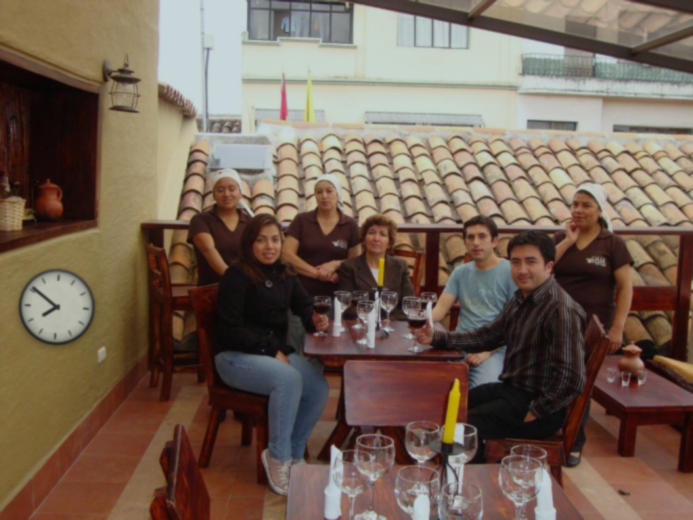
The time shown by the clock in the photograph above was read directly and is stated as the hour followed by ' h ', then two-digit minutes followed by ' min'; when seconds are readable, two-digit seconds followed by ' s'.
7 h 51 min
